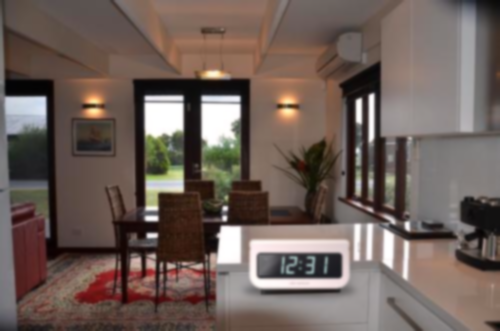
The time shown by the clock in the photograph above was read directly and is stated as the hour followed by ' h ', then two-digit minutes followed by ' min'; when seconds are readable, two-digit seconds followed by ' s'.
12 h 31 min
